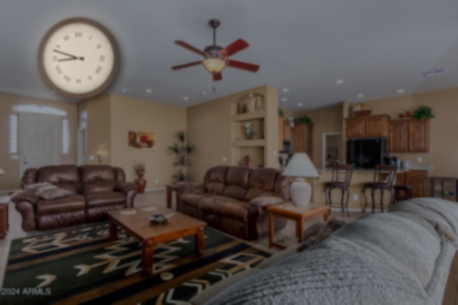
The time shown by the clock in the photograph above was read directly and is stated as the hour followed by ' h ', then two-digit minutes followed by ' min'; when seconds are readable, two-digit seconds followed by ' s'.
8 h 48 min
